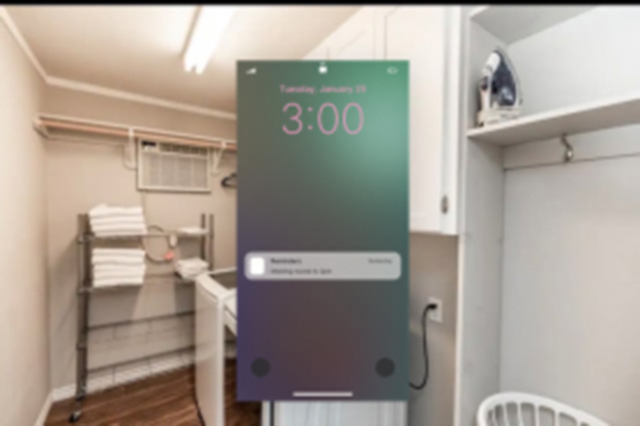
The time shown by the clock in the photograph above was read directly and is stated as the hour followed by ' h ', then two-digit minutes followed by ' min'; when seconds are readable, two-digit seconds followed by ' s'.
3 h 00 min
